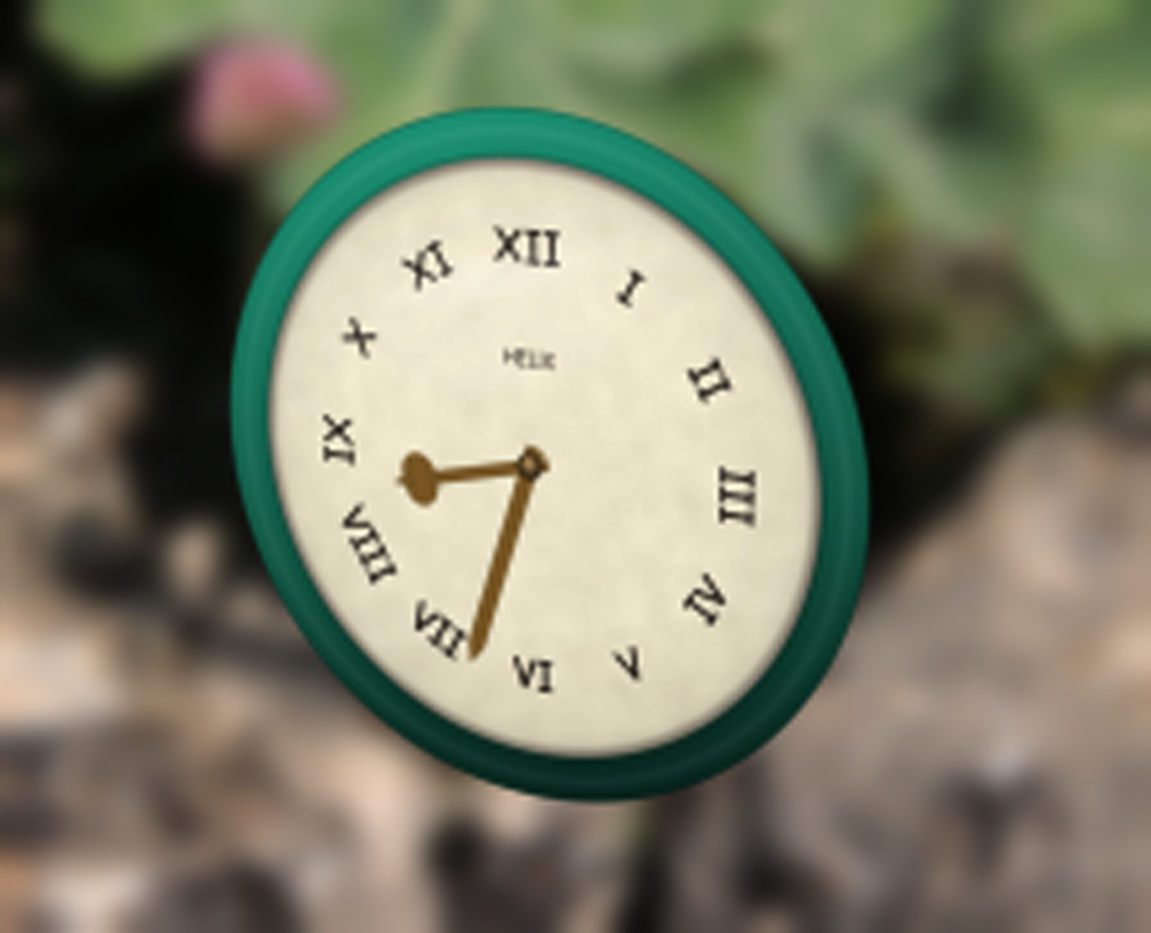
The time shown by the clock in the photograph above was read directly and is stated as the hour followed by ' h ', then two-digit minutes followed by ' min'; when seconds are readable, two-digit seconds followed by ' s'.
8 h 33 min
